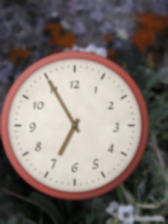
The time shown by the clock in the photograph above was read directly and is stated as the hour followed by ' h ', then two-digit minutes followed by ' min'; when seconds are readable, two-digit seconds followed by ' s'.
6 h 55 min
